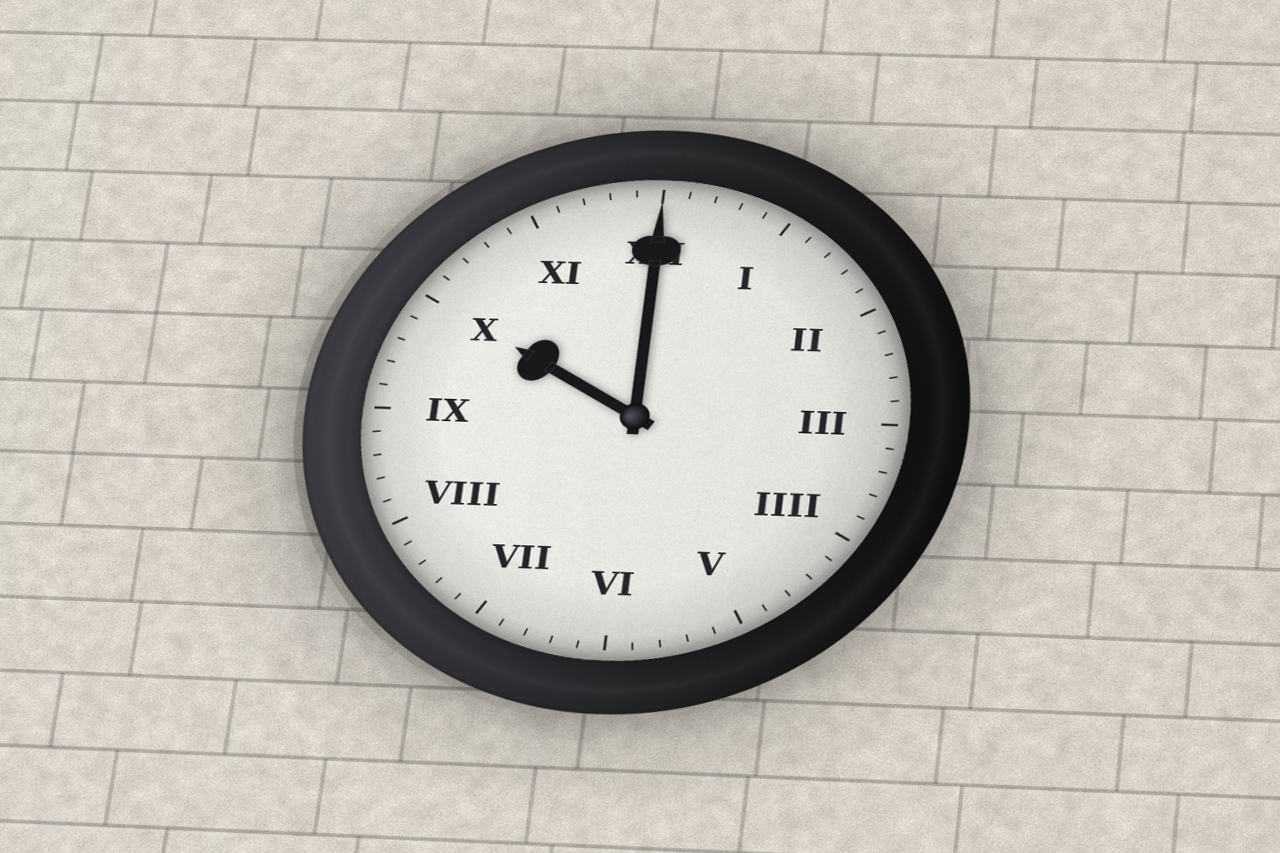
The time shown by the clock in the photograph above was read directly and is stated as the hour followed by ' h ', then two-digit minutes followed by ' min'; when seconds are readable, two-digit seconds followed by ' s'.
10 h 00 min
